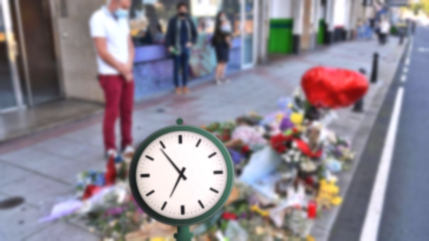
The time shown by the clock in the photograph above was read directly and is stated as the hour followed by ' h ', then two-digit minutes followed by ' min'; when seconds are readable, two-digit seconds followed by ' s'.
6 h 54 min
